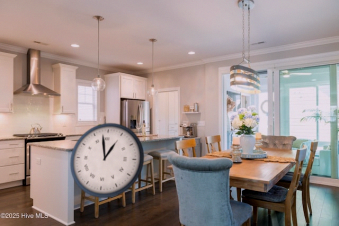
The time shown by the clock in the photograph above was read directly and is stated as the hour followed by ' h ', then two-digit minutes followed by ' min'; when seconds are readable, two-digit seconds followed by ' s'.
12 h 58 min
